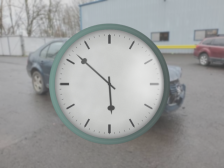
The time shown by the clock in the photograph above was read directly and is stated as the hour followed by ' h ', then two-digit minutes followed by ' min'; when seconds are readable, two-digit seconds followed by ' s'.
5 h 52 min
